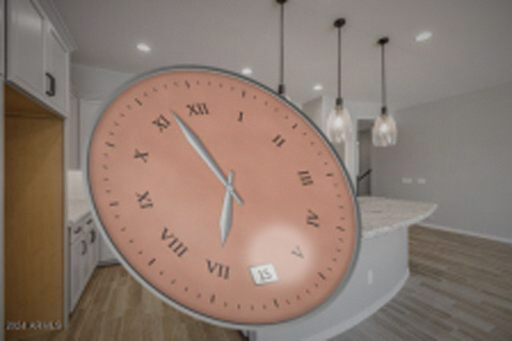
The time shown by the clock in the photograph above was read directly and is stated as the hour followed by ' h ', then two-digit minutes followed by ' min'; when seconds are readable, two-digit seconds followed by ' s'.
6 h 57 min
